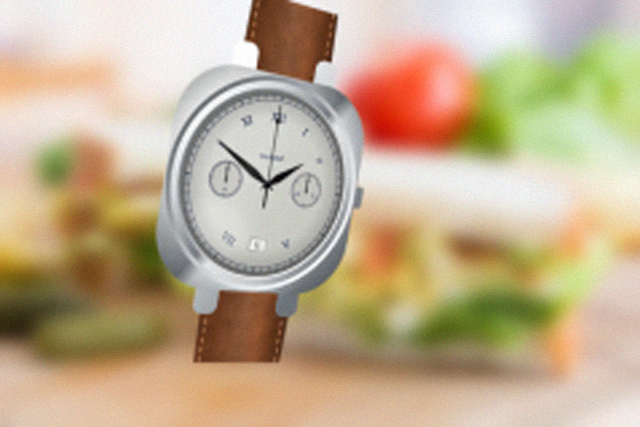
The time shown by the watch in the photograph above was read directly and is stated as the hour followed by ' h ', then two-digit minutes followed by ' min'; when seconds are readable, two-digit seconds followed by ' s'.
1 h 50 min
